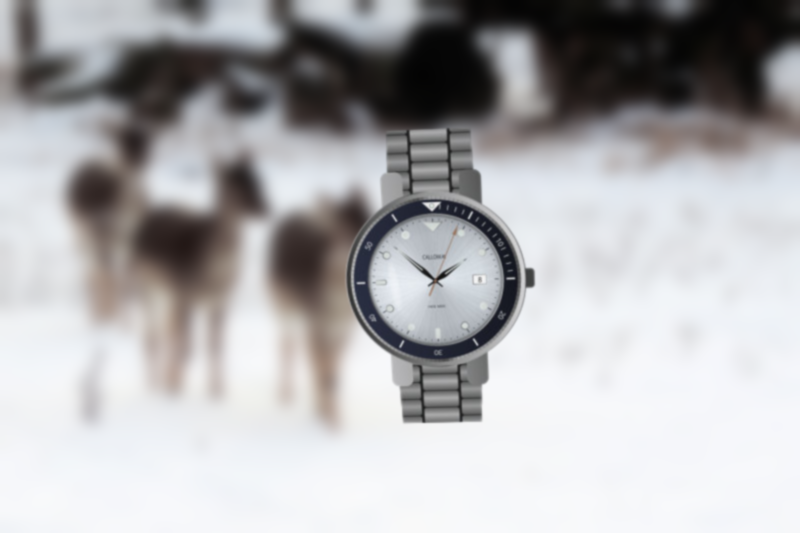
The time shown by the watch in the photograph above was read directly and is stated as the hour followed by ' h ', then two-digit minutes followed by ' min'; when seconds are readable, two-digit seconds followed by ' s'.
1 h 52 min 04 s
